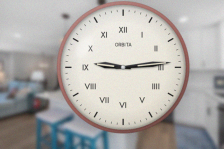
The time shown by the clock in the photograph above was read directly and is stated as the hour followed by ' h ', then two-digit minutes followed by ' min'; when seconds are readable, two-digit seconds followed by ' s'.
9 h 14 min
